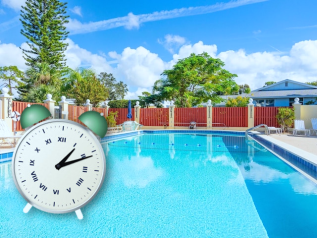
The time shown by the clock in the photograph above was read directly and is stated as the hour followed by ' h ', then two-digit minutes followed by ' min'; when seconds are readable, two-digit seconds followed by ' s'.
1 h 11 min
